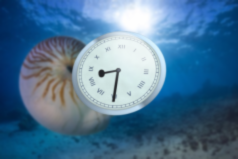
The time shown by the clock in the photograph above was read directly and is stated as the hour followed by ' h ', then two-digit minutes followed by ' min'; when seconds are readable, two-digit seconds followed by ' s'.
8 h 30 min
